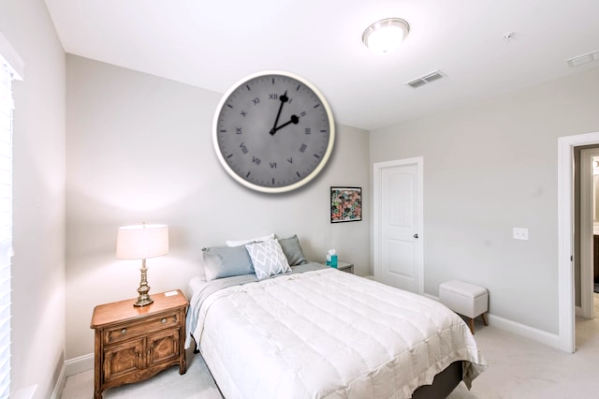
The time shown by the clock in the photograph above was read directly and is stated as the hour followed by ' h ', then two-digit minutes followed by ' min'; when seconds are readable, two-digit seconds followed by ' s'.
2 h 03 min
